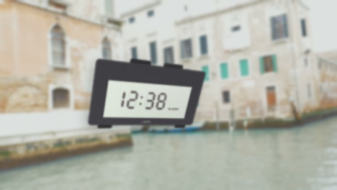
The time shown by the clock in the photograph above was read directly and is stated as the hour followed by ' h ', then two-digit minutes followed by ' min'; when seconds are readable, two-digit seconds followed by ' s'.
12 h 38 min
